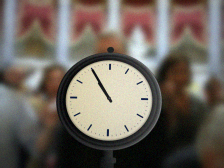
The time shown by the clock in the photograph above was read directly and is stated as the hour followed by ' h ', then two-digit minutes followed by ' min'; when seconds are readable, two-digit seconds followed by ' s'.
10 h 55 min
